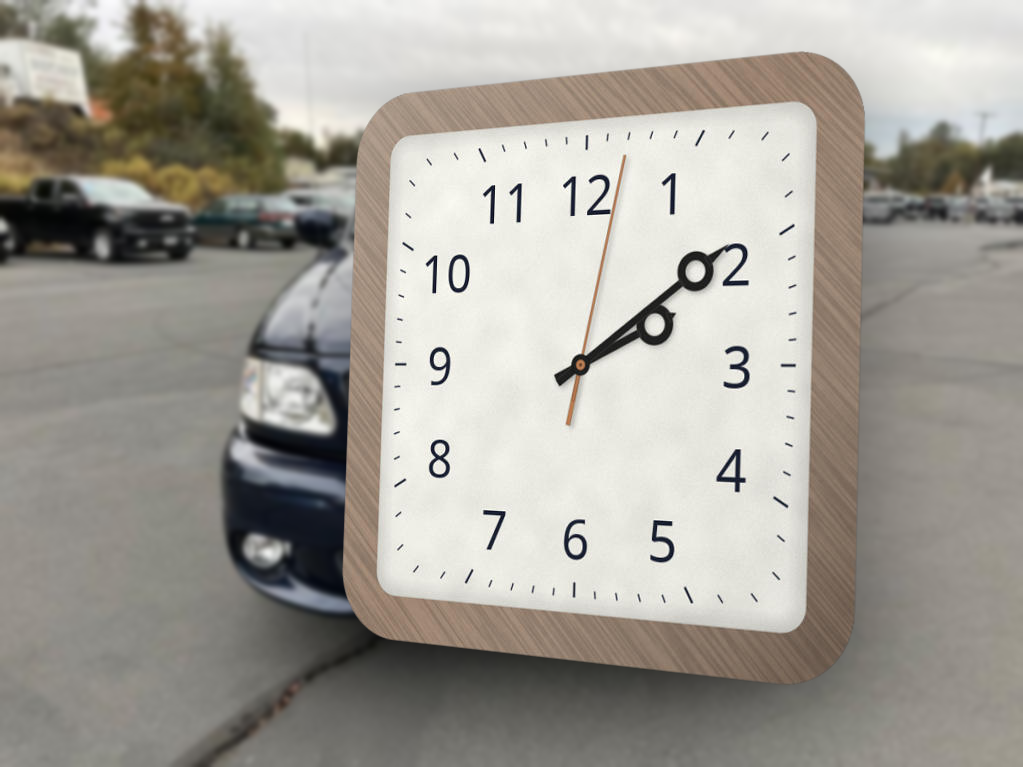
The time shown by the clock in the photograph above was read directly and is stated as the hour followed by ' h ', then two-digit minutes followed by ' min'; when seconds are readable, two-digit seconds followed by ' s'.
2 h 09 min 02 s
